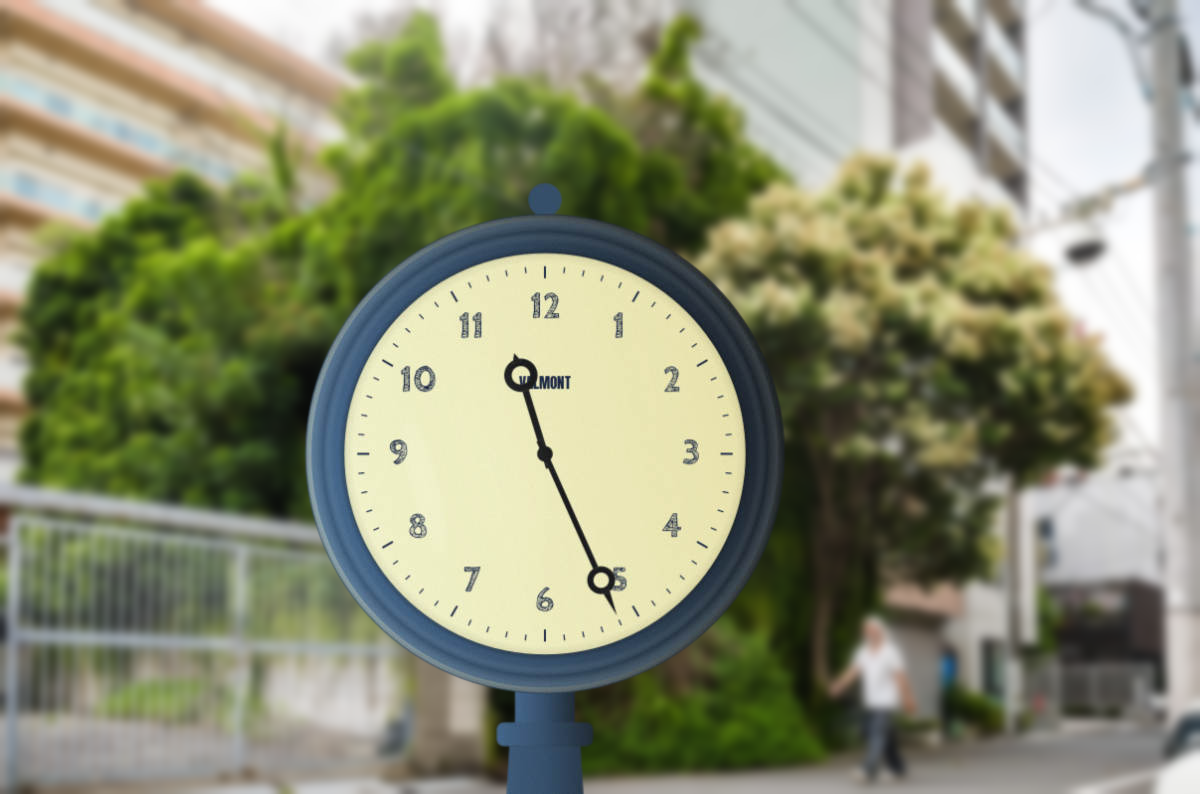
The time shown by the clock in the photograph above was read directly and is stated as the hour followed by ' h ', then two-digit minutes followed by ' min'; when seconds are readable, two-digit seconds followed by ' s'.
11 h 26 min
